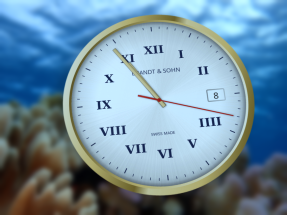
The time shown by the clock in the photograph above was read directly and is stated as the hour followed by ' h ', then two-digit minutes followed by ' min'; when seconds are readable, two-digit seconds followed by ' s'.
10 h 54 min 18 s
